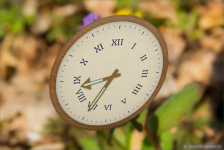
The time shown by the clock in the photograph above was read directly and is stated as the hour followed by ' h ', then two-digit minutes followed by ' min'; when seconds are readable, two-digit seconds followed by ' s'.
8 h 35 min
